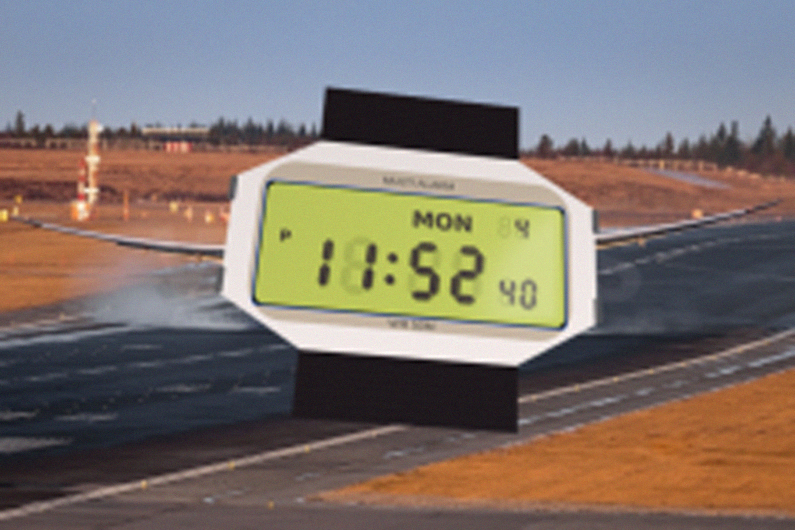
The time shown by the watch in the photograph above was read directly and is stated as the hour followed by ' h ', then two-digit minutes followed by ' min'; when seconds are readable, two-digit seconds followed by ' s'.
11 h 52 min 40 s
